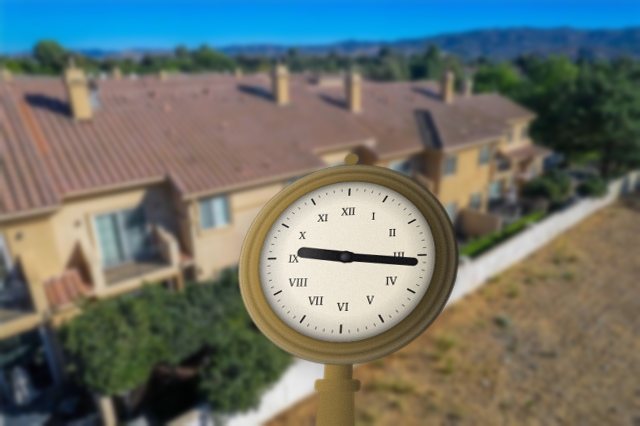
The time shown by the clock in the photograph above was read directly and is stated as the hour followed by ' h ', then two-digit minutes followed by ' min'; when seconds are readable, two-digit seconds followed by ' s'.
9 h 16 min
